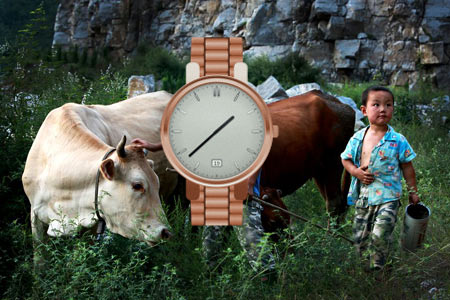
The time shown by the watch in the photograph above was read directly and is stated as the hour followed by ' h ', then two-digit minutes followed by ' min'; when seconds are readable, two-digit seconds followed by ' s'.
1 h 38 min
